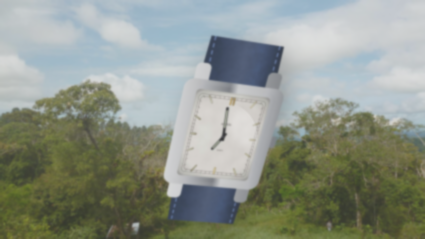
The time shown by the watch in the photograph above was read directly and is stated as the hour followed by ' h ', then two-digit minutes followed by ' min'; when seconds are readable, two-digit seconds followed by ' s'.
6 h 59 min
